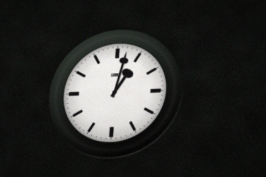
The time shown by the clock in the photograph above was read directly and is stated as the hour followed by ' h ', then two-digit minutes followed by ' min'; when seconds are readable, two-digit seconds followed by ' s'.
1 h 02 min
